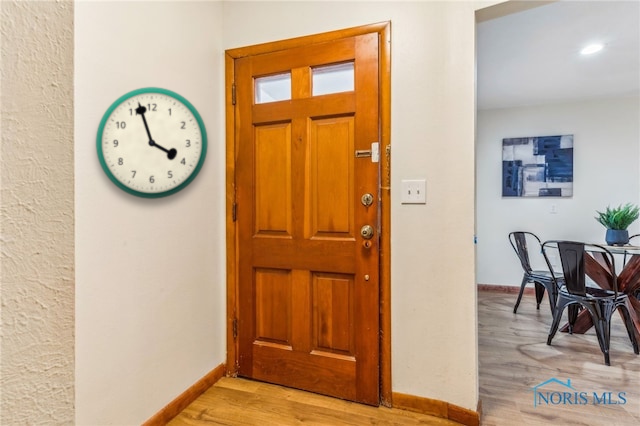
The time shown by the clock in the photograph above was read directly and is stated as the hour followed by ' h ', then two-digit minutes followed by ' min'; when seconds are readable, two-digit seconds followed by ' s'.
3 h 57 min
